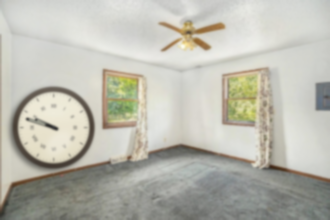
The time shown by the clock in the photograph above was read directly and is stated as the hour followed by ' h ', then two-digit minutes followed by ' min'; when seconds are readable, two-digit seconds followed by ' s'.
9 h 48 min
